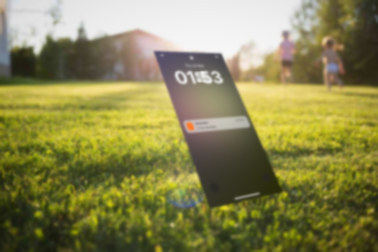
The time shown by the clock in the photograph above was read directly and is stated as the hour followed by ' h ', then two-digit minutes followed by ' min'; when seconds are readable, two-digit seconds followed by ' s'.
1 h 53 min
